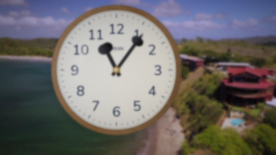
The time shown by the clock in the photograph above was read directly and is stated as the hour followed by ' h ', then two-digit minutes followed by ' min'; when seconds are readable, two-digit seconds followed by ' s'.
11 h 06 min
